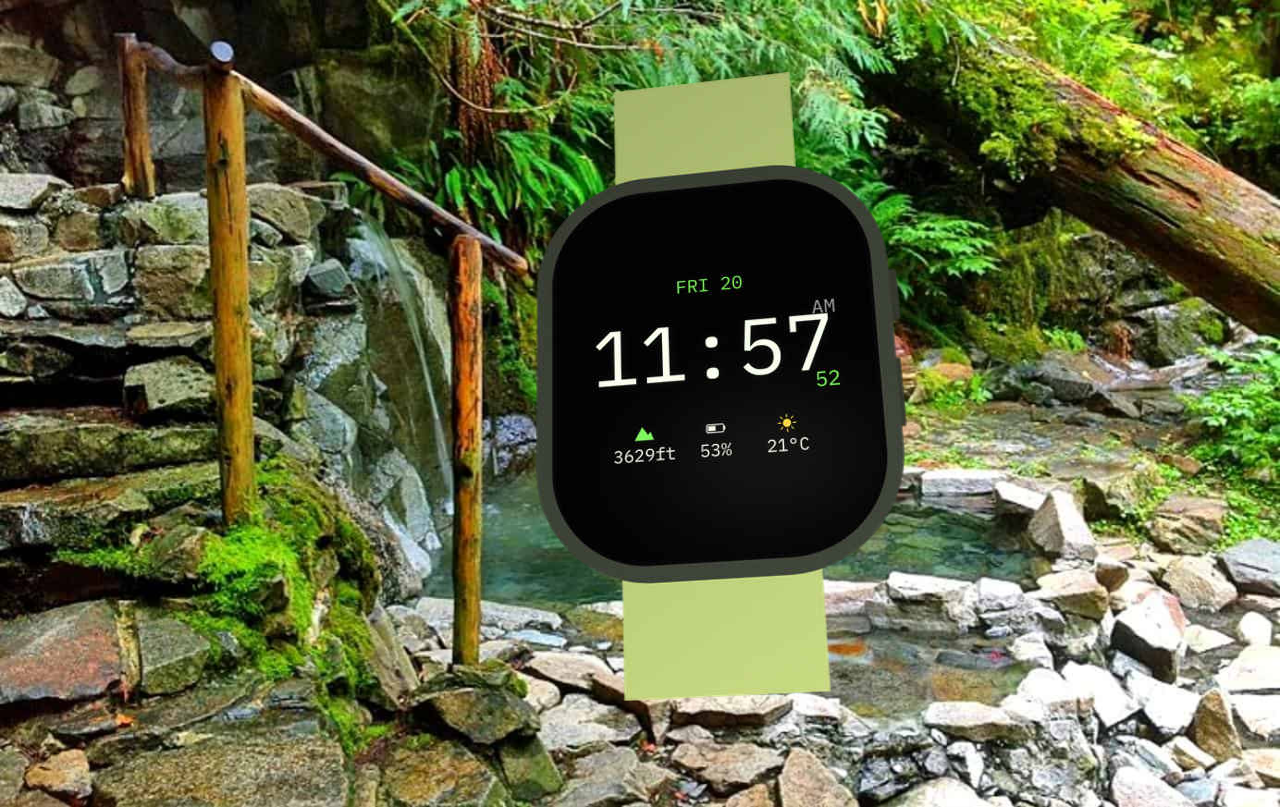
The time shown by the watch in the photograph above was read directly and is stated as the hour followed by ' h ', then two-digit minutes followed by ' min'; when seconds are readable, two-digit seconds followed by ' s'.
11 h 57 min 52 s
